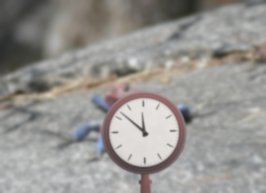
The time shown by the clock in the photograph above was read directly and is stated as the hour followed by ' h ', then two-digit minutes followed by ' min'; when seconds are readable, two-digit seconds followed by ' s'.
11 h 52 min
